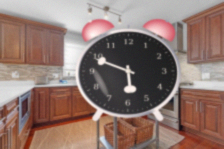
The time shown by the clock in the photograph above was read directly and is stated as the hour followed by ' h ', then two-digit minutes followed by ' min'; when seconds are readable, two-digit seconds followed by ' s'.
5 h 49 min
